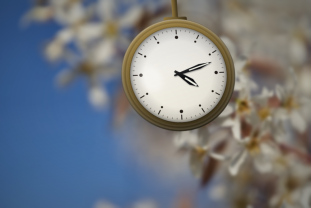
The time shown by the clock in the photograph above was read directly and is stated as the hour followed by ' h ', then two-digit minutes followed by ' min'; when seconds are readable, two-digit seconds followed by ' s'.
4 h 12 min
